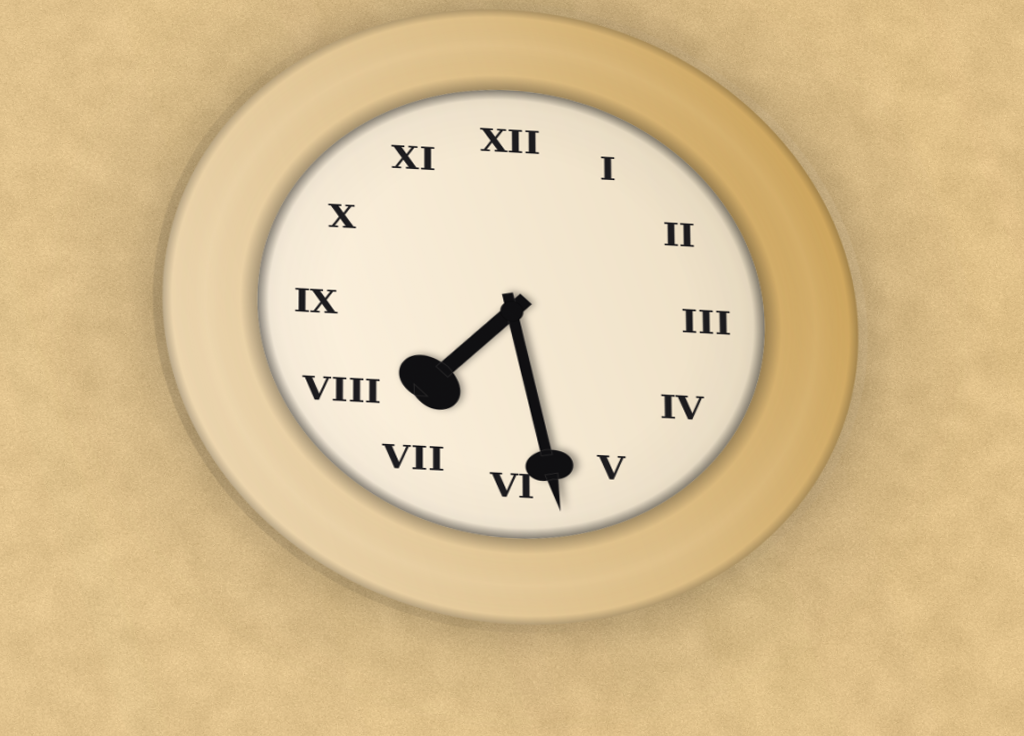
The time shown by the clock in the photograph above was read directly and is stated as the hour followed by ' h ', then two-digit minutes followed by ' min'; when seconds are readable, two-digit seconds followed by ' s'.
7 h 28 min
